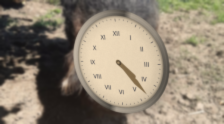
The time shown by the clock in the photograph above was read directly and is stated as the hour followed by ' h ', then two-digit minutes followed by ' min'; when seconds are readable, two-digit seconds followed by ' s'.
4 h 23 min
